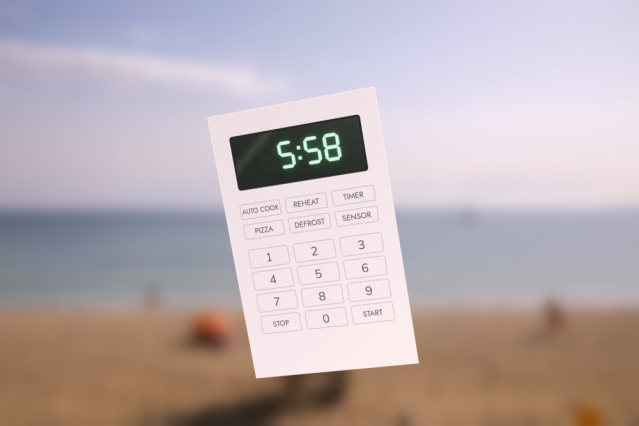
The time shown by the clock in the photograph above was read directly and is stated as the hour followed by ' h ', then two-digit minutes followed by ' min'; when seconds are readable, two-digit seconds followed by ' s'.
5 h 58 min
